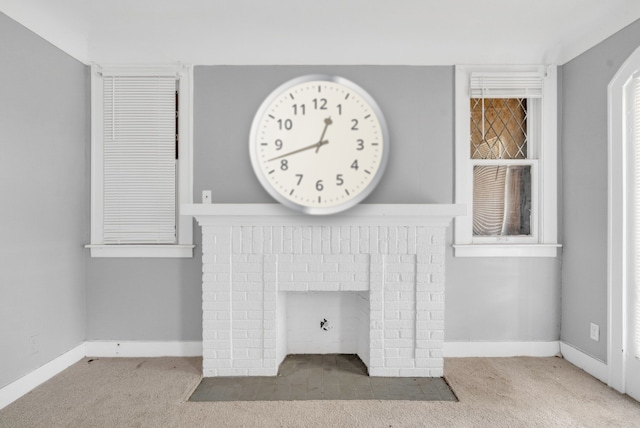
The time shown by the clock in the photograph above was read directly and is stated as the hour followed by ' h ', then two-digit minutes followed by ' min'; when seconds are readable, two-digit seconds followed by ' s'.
12 h 42 min
